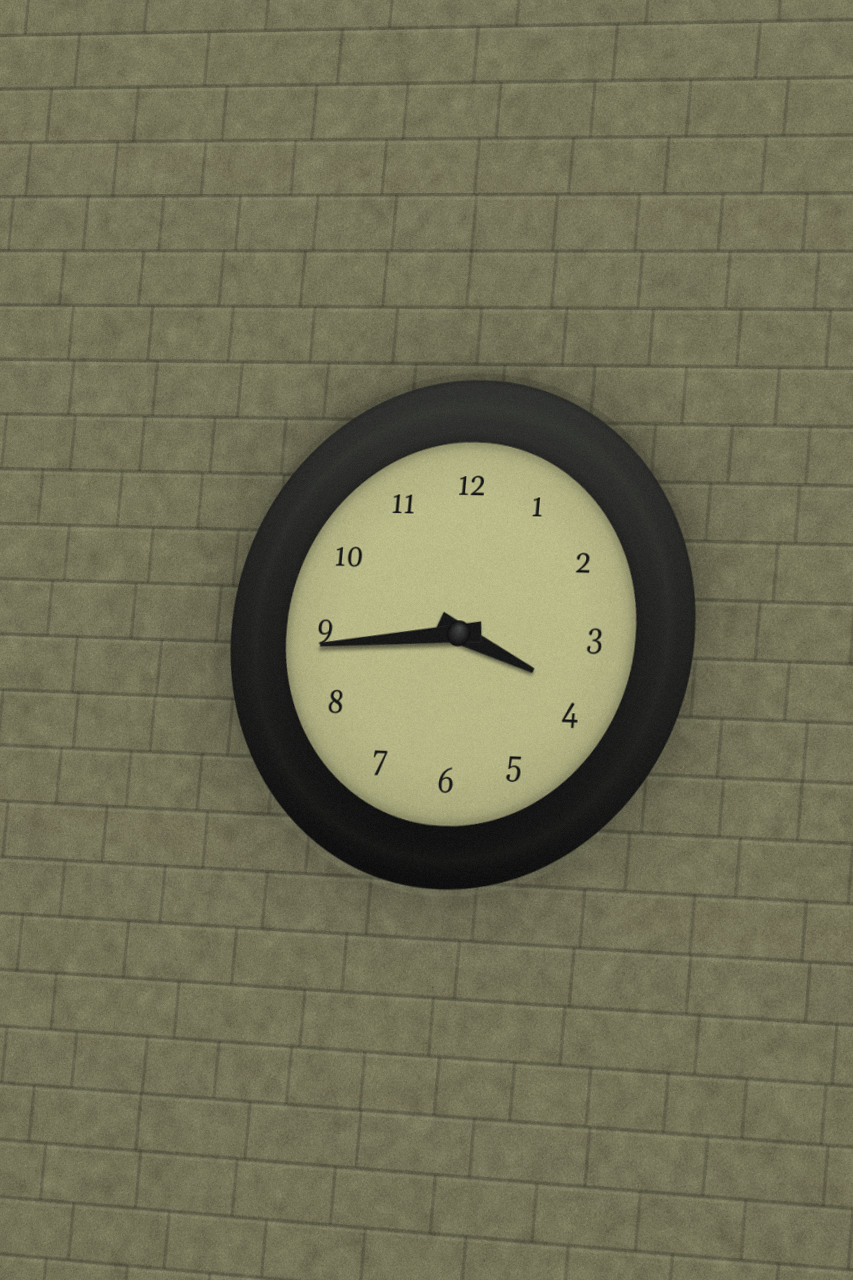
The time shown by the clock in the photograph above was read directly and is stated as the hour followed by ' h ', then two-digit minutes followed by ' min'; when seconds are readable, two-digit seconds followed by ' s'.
3 h 44 min
